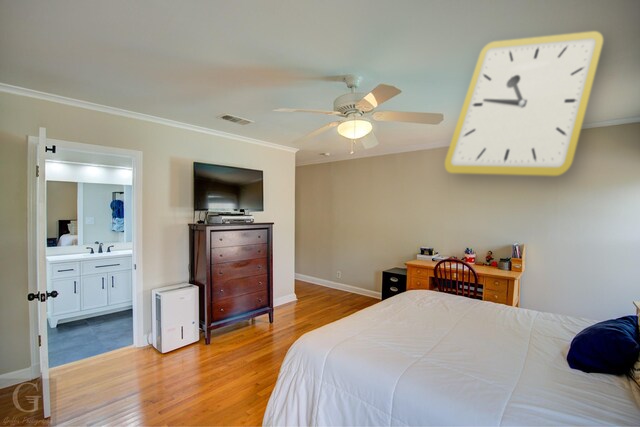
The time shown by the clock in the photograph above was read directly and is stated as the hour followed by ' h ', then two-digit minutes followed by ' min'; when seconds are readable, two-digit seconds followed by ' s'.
10 h 46 min
